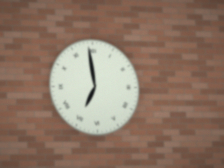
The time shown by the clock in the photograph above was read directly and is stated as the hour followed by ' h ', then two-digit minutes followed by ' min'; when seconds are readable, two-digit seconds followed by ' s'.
6 h 59 min
